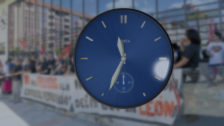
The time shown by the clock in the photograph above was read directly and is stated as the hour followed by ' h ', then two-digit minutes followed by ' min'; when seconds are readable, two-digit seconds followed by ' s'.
11 h 34 min
